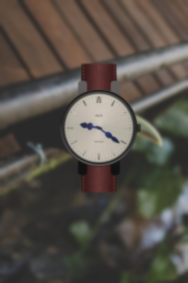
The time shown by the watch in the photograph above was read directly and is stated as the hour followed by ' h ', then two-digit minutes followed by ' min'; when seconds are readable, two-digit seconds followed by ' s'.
9 h 21 min
